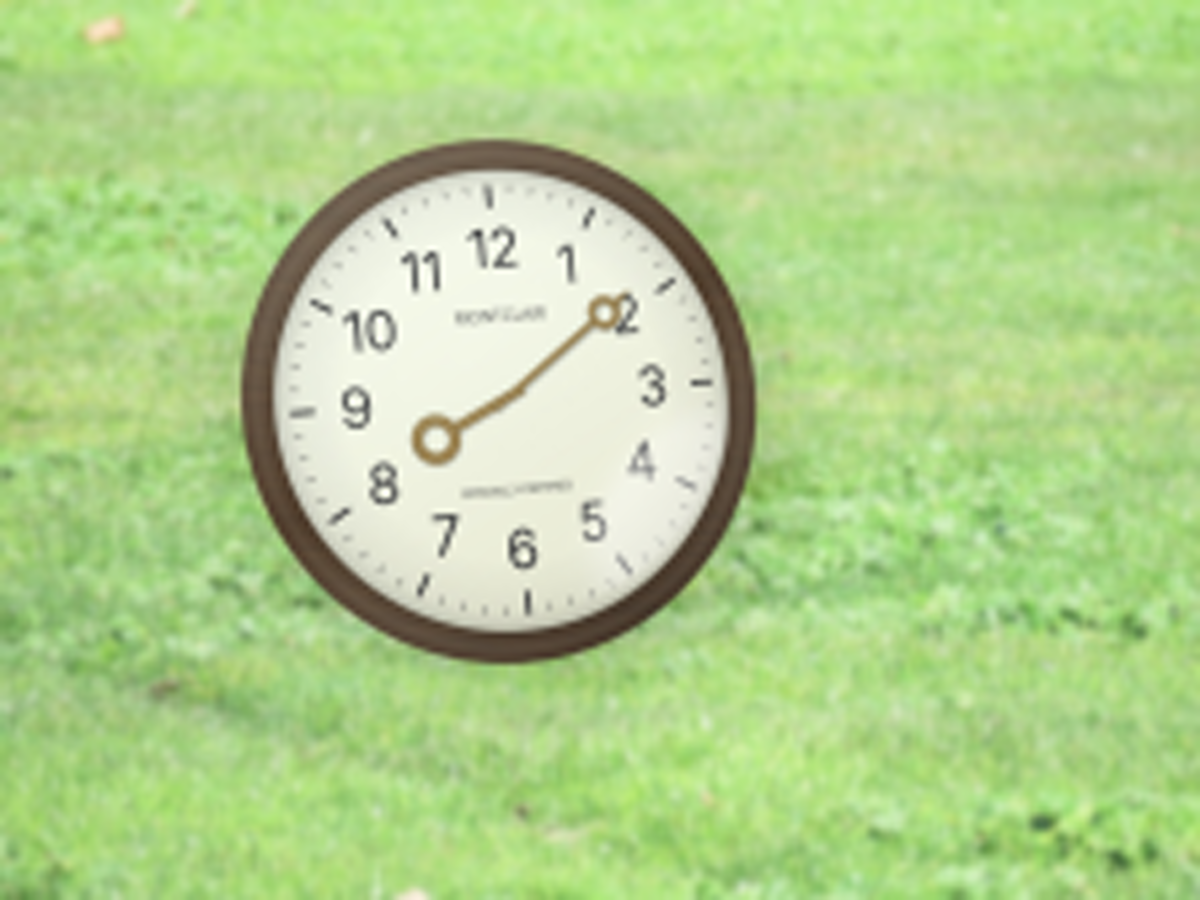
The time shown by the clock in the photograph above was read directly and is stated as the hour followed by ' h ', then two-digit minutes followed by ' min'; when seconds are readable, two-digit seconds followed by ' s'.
8 h 09 min
